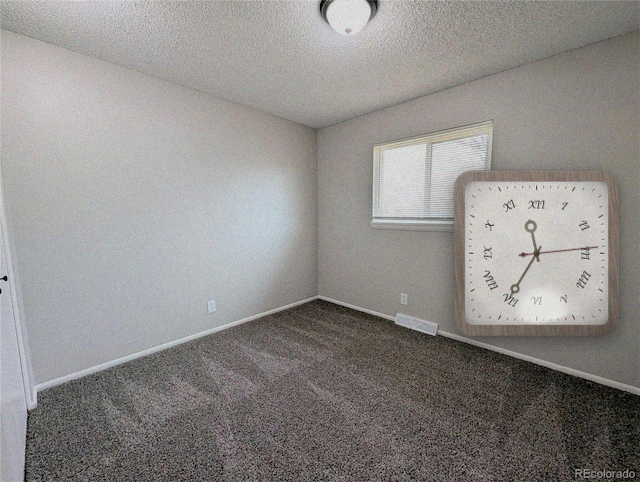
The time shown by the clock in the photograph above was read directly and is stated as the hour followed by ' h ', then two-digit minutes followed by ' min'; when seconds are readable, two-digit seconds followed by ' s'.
11 h 35 min 14 s
